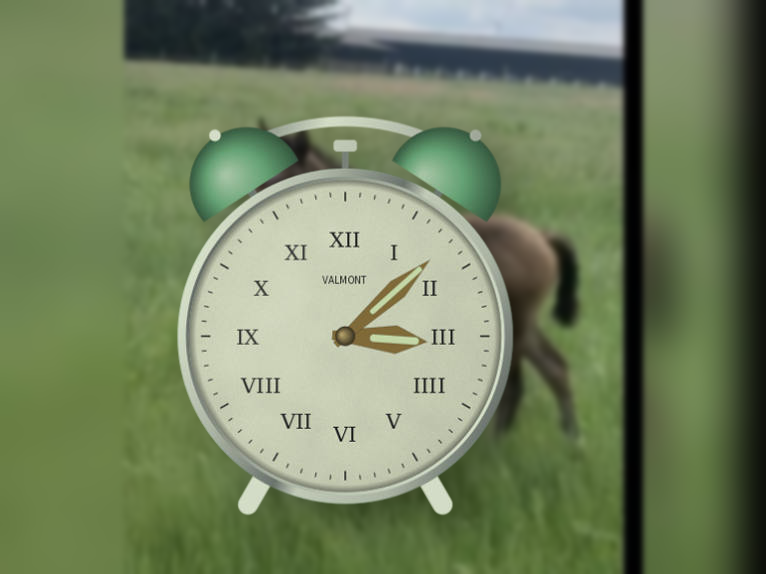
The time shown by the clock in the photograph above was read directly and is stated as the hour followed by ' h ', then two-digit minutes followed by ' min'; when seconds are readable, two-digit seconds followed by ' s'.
3 h 08 min
